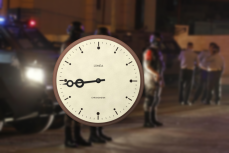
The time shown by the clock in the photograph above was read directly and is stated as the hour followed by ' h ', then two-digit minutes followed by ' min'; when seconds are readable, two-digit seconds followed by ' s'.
8 h 44 min
